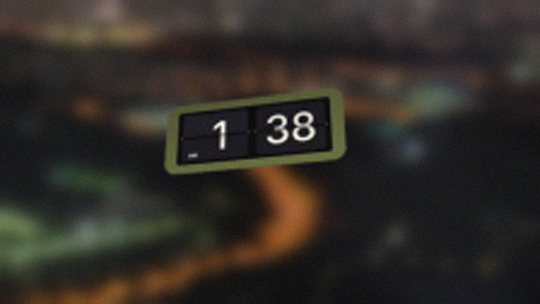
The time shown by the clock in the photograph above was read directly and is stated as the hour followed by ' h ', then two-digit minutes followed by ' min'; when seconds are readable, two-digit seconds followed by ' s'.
1 h 38 min
